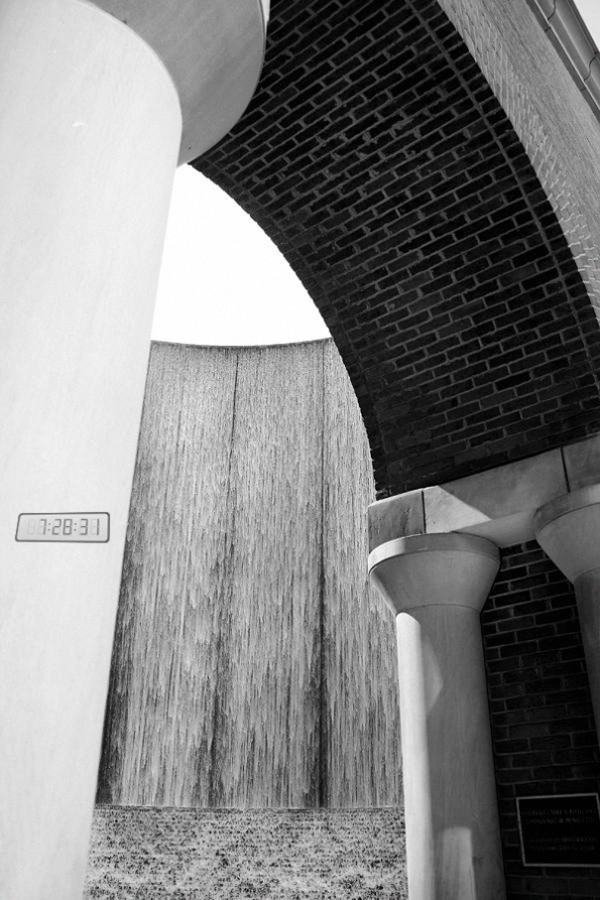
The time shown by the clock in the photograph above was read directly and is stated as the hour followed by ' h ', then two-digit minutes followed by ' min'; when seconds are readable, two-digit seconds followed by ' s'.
7 h 28 min 31 s
